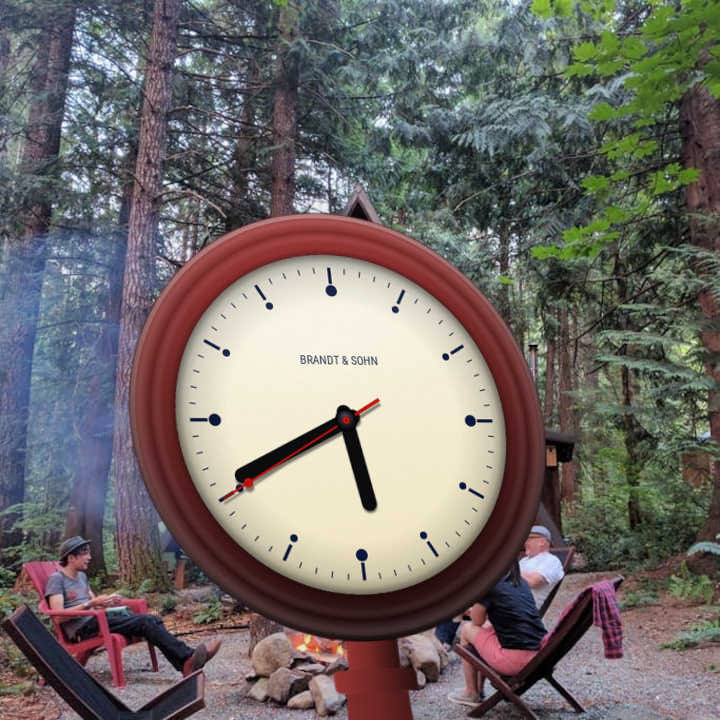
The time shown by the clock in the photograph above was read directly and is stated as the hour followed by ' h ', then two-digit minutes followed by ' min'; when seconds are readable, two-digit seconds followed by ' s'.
5 h 40 min 40 s
